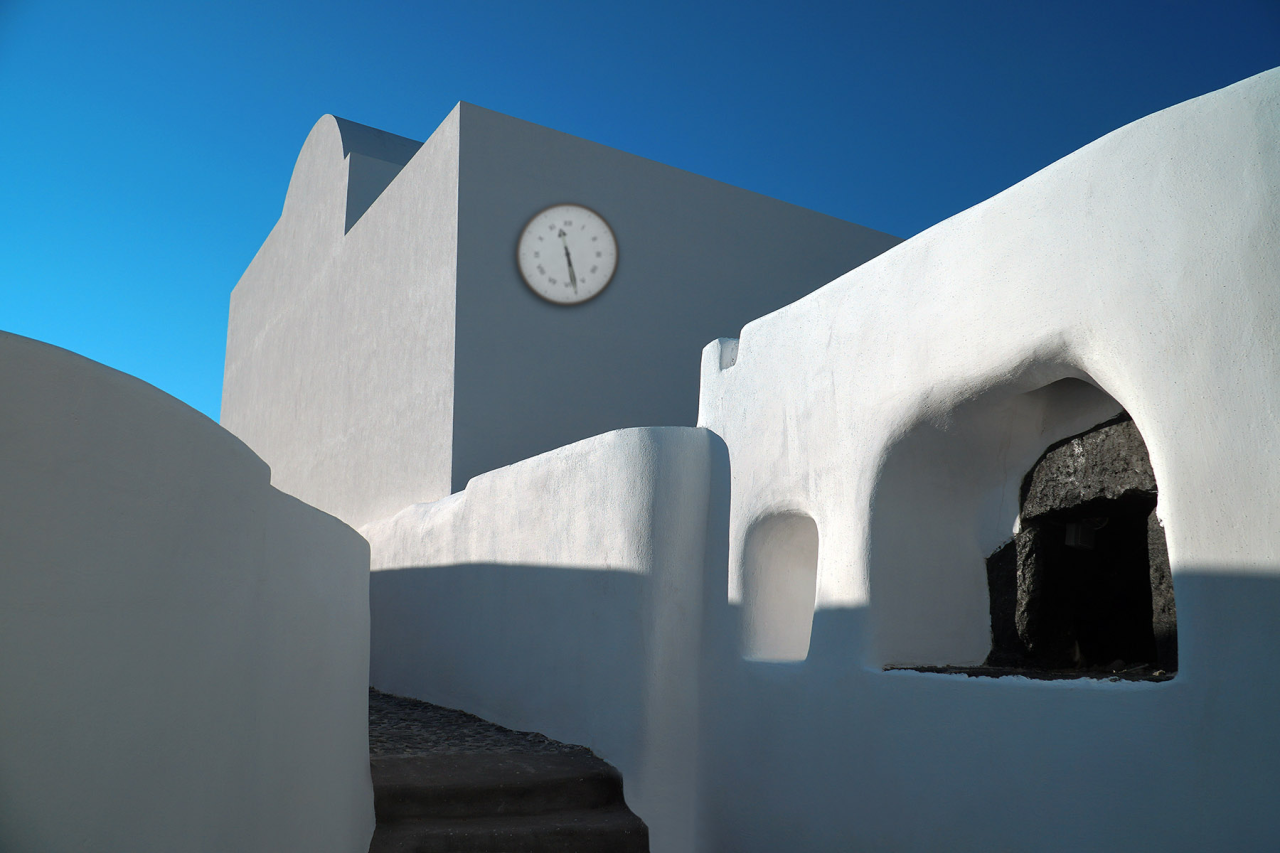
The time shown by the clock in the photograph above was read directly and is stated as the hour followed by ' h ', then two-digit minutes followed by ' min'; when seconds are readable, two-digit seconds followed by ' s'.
11 h 28 min
